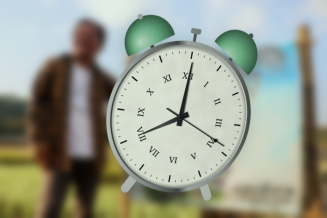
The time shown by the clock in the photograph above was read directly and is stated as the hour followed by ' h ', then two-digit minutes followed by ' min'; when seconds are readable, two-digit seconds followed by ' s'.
8 h 00 min 19 s
